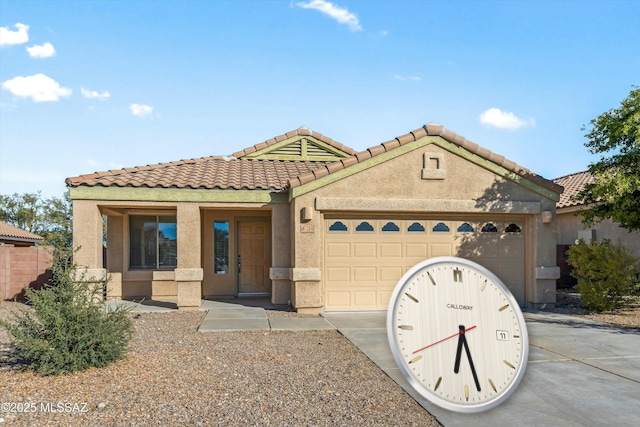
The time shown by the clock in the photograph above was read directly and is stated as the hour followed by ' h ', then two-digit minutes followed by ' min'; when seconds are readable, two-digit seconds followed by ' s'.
6 h 27 min 41 s
